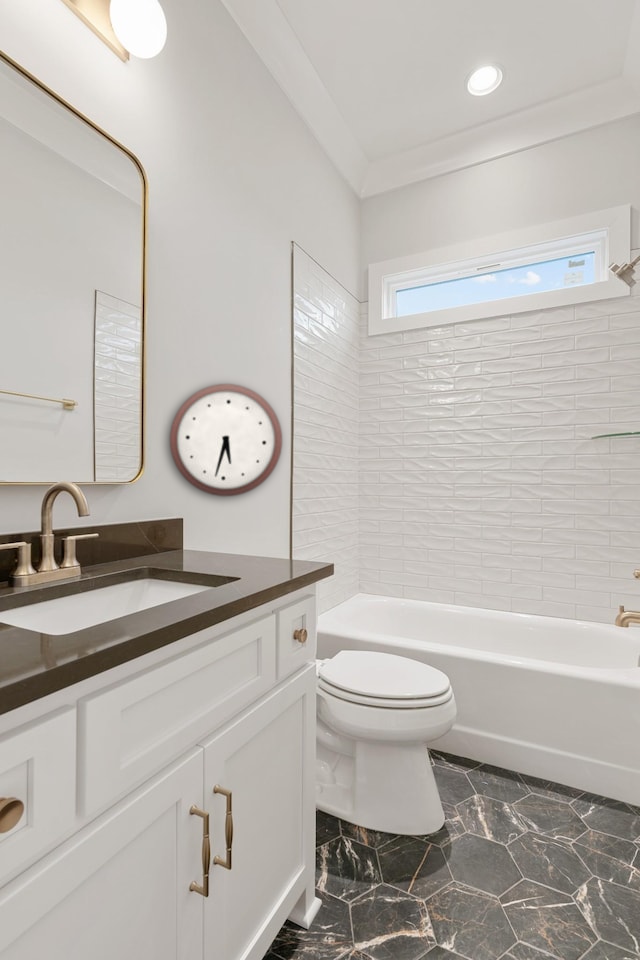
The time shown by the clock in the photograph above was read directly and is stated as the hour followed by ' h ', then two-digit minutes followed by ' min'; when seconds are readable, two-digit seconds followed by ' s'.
5 h 32 min
